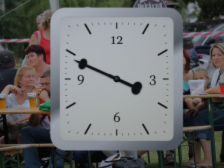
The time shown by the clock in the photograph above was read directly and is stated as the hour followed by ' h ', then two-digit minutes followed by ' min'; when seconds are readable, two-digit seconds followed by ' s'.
3 h 49 min
